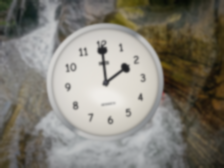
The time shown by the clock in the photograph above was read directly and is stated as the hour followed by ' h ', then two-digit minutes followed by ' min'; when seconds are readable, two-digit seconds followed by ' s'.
2 h 00 min
